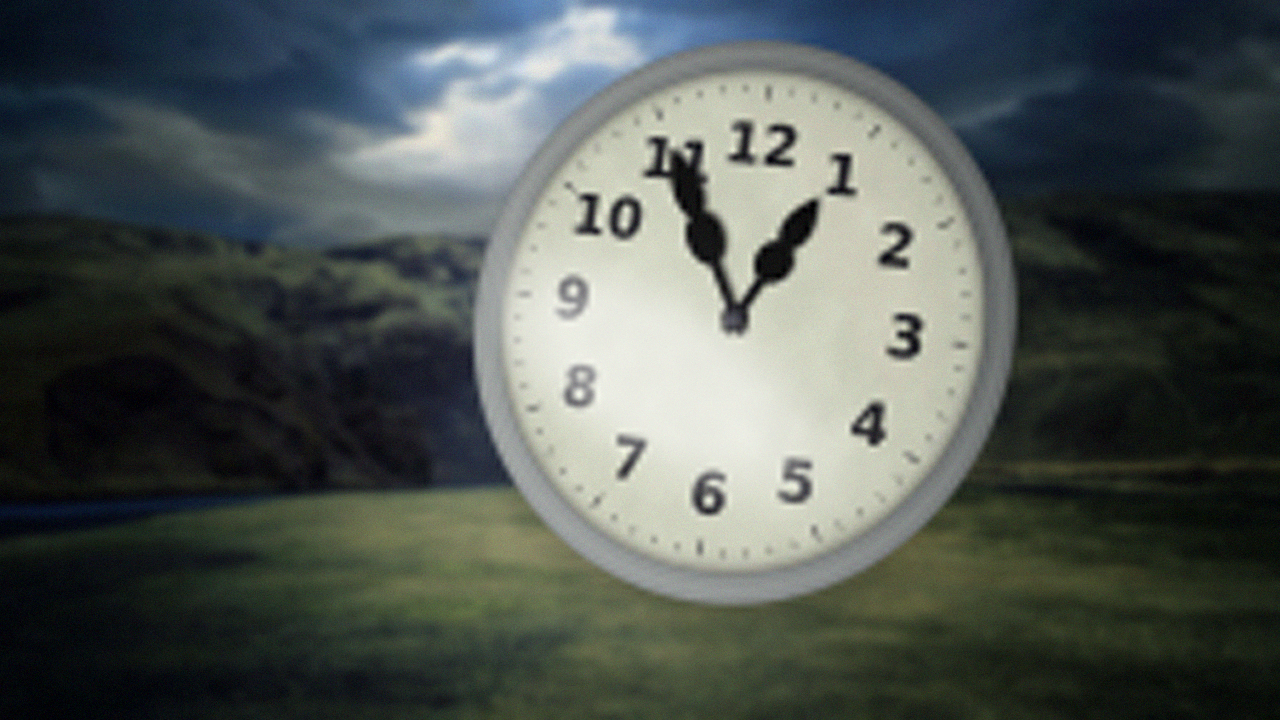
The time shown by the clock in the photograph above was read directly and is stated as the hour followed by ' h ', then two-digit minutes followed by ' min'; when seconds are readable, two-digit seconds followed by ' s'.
12 h 55 min
